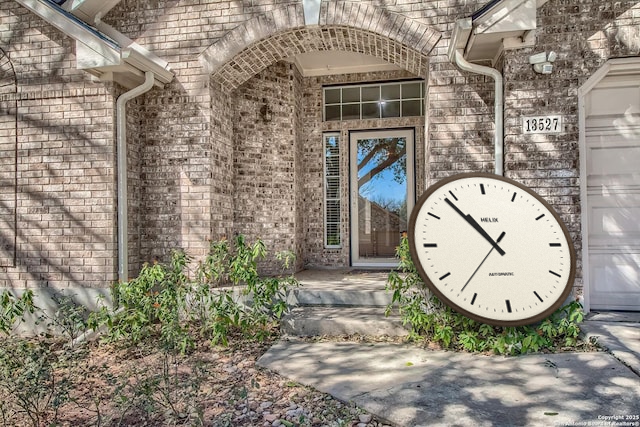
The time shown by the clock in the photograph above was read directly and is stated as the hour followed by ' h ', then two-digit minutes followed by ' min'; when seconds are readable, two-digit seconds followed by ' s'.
10 h 53 min 37 s
